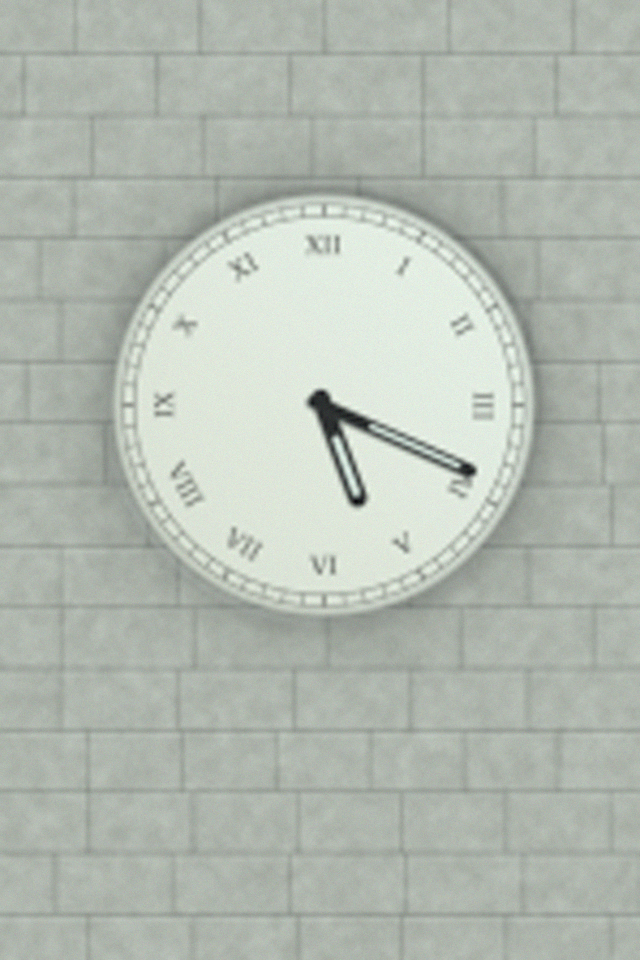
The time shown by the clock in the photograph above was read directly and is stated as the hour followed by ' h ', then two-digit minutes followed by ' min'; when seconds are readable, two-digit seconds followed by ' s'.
5 h 19 min
